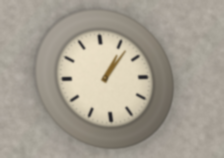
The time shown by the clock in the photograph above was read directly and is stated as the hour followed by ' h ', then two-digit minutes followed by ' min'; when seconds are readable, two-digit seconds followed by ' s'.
1 h 07 min
